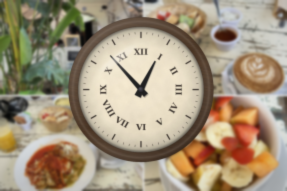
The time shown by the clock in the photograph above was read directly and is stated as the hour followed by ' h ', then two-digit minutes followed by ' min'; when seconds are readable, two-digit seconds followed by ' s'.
12 h 53 min
